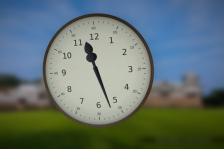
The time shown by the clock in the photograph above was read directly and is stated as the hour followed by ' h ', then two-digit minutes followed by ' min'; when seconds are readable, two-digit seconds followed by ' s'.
11 h 27 min
